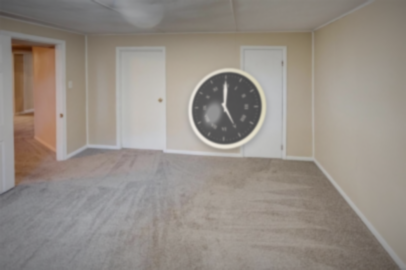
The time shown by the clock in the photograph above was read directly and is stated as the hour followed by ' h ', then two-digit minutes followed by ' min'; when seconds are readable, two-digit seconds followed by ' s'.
5 h 00 min
